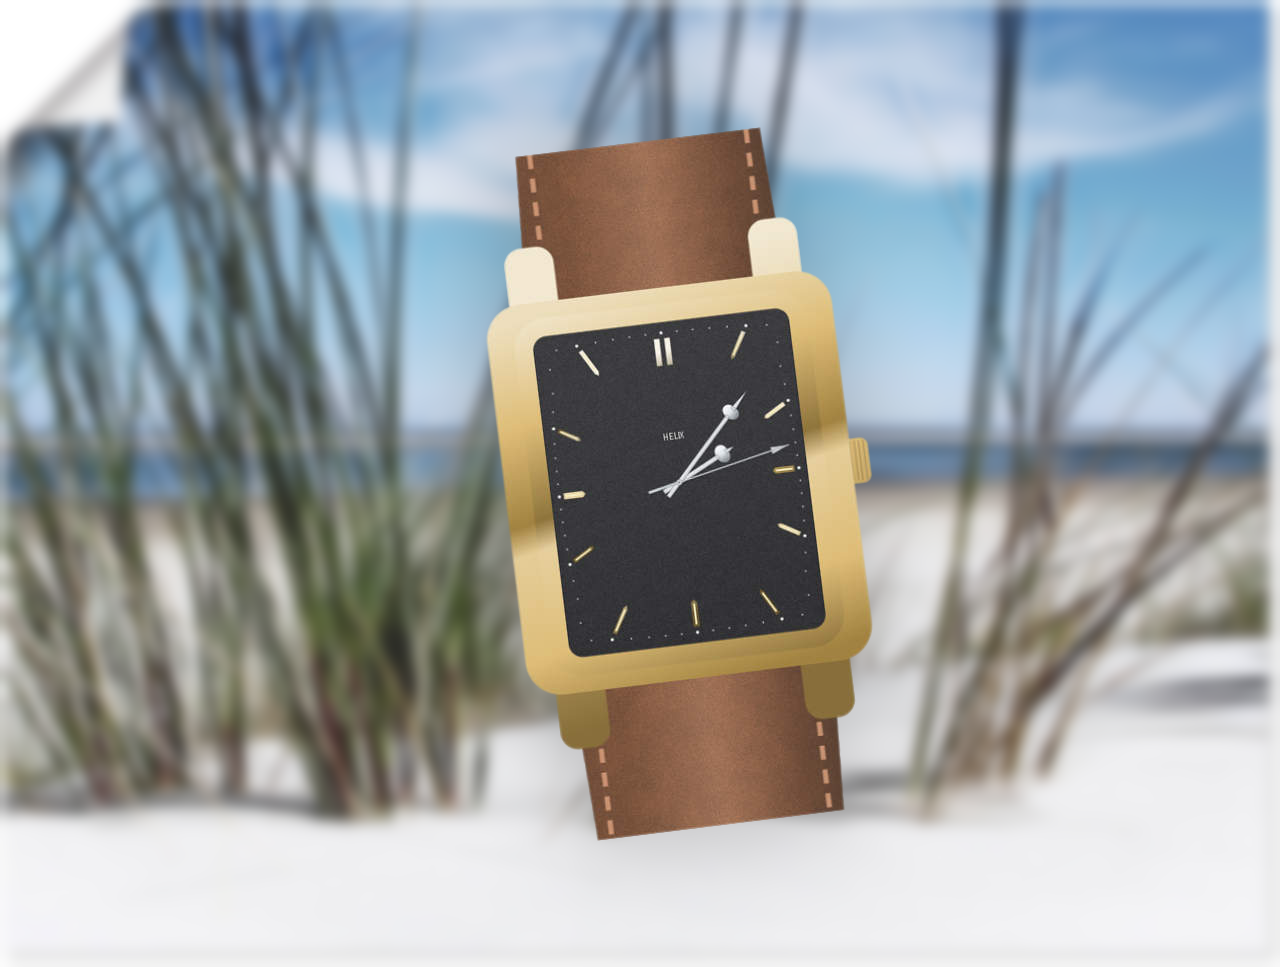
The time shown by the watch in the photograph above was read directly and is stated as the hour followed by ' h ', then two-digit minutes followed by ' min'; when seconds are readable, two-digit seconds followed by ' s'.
2 h 07 min 13 s
